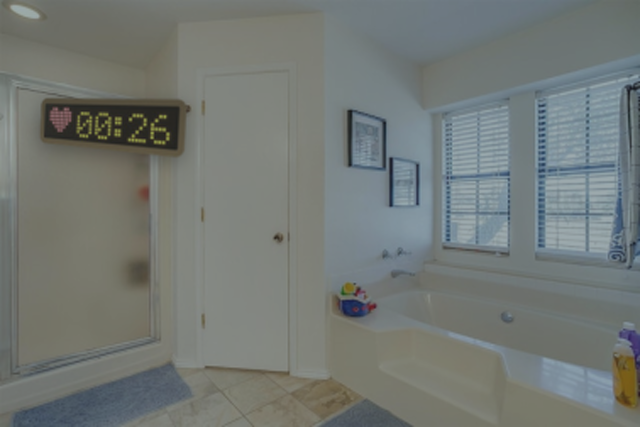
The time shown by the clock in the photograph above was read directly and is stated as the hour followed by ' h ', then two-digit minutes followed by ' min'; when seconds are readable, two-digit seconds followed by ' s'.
0 h 26 min
